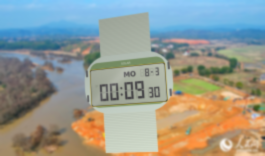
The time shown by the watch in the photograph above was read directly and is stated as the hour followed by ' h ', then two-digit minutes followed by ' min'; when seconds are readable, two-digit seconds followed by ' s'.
0 h 09 min 30 s
